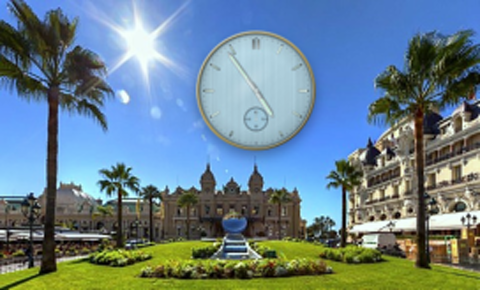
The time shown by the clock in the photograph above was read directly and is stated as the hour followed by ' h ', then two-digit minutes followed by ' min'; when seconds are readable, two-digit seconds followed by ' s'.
4 h 54 min
